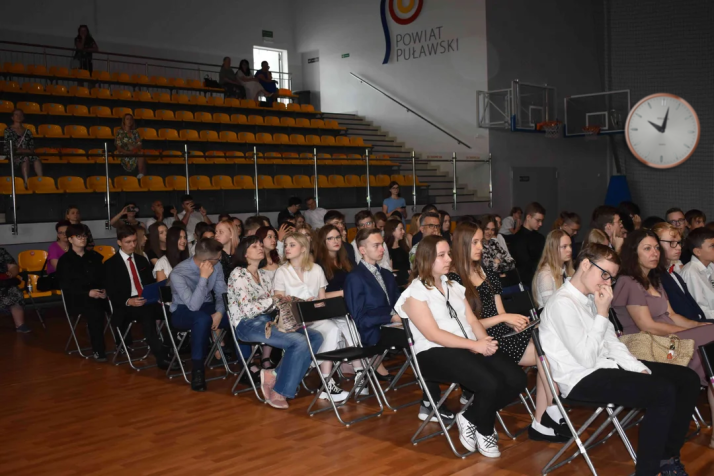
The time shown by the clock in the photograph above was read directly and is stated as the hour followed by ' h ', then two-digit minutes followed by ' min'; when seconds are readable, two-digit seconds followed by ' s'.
10 h 02 min
